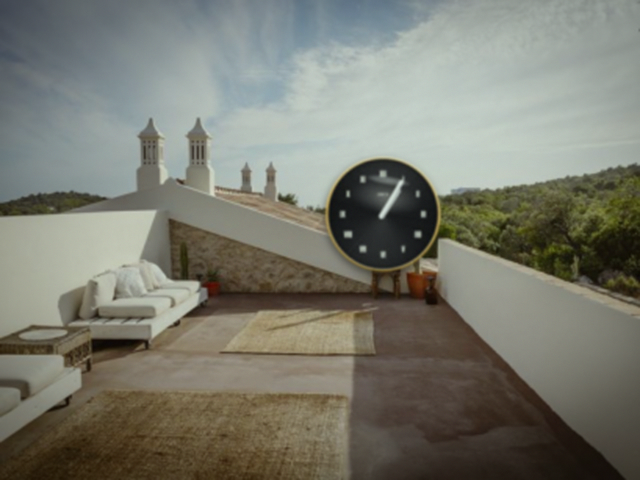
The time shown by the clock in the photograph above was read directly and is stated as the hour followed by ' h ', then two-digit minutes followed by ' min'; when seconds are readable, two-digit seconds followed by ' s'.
1 h 05 min
